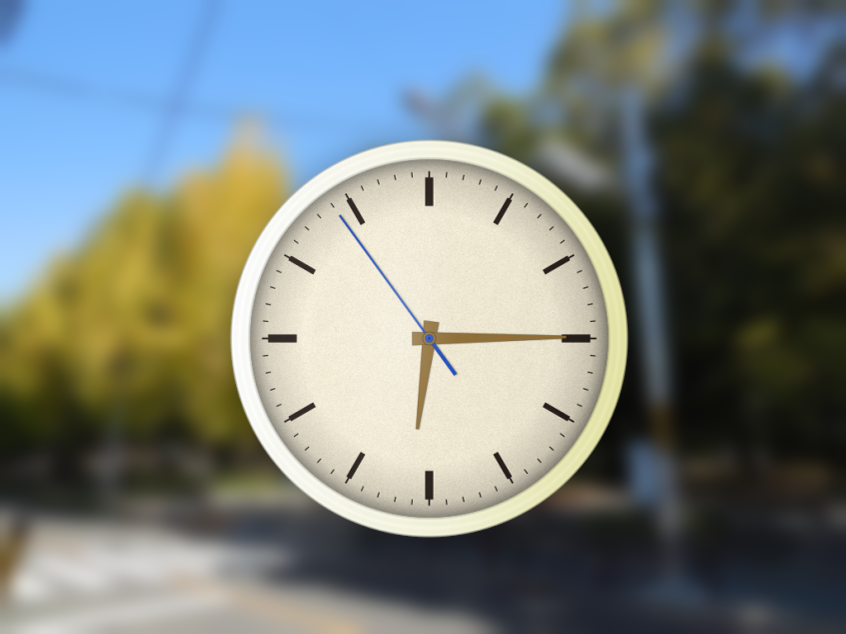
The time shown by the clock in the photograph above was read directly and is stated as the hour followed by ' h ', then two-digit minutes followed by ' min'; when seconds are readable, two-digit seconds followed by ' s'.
6 h 14 min 54 s
